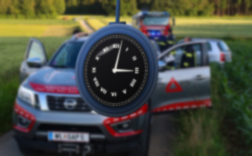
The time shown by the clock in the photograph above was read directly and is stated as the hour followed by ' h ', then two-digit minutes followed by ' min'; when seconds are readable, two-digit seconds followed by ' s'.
3 h 02 min
